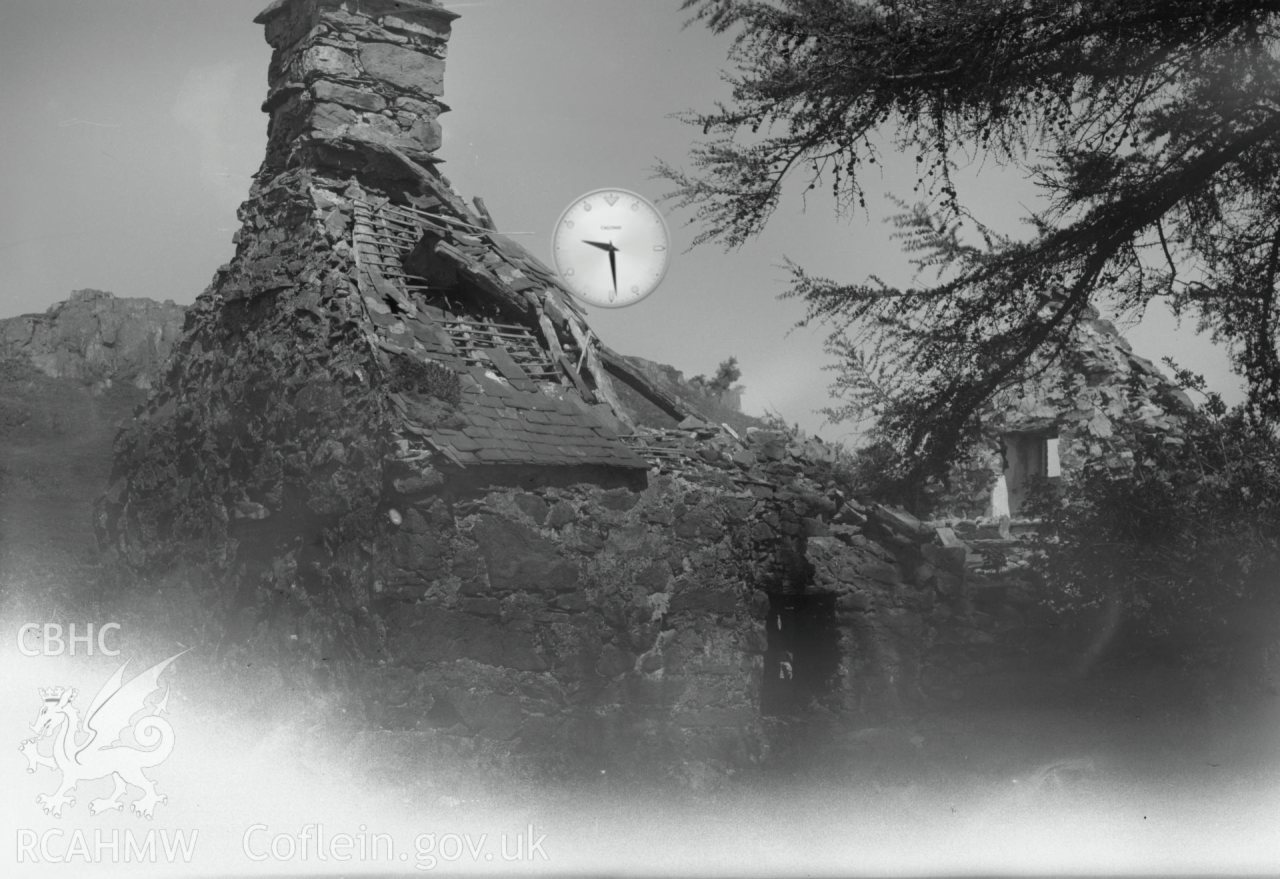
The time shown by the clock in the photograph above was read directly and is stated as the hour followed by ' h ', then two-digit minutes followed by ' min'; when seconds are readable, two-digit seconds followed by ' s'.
9 h 29 min
